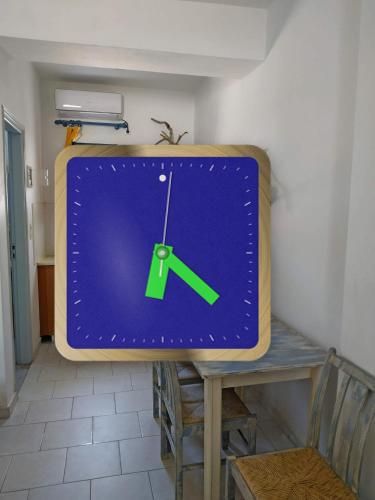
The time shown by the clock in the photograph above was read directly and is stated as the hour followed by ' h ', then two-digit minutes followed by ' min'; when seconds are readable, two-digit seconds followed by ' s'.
6 h 22 min 01 s
